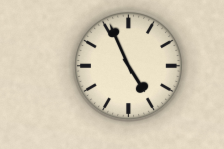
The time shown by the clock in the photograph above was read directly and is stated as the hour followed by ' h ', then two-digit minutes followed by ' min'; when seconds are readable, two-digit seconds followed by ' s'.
4 h 56 min
